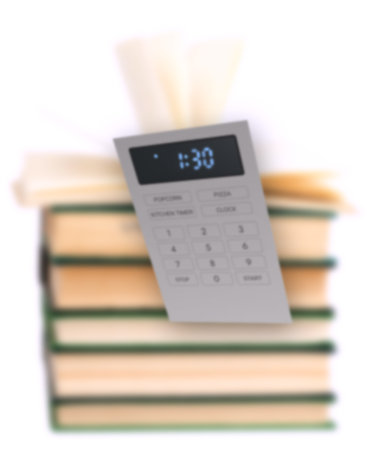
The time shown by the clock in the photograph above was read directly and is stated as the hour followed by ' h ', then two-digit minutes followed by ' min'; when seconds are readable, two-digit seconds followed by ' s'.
1 h 30 min
